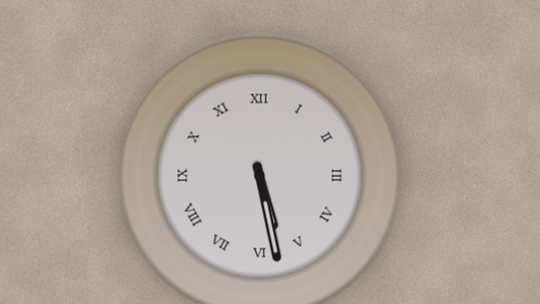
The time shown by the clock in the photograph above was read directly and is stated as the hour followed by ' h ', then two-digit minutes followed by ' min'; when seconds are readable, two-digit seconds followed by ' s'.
5 h 28 min
